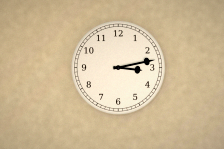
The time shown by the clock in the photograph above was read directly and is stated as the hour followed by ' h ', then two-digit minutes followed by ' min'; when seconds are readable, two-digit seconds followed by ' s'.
3 h 13 min
